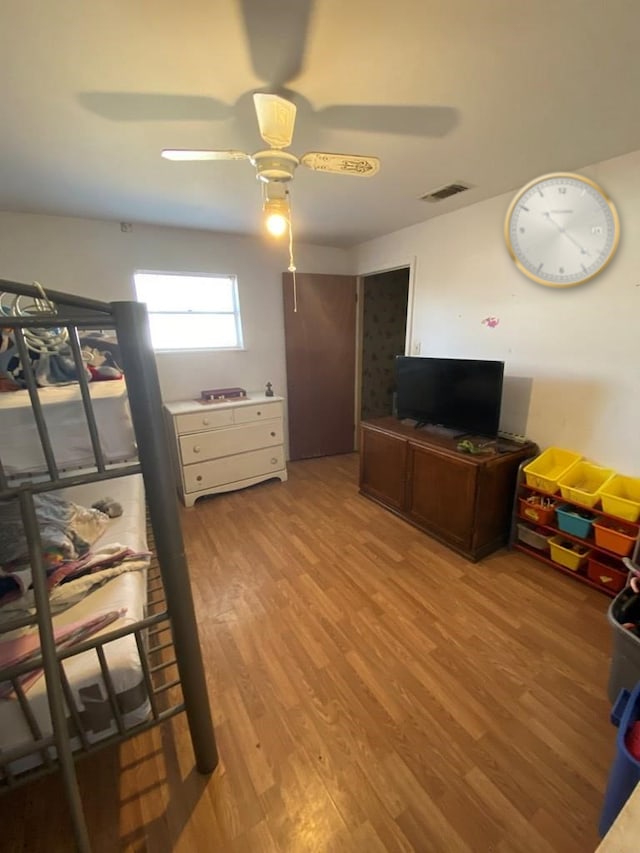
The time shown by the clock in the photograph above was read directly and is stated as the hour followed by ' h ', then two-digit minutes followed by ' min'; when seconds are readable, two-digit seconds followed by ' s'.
10 h 22 min
